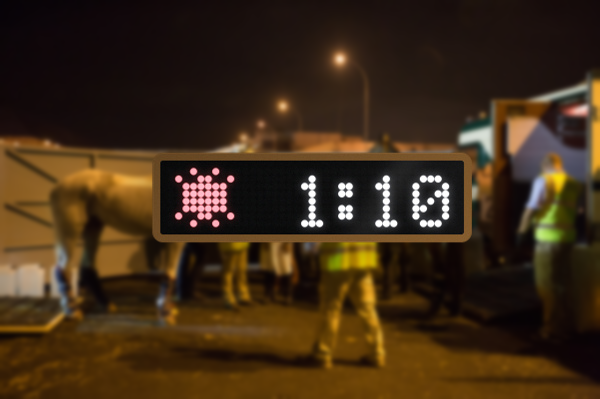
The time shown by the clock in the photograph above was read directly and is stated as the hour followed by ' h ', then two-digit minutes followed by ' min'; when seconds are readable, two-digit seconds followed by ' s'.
1 h 10 min
